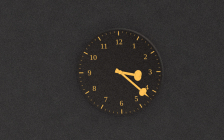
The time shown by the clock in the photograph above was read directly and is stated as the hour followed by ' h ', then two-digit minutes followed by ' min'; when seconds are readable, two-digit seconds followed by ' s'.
3 h 22 min
